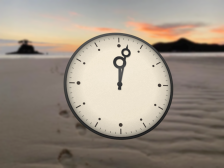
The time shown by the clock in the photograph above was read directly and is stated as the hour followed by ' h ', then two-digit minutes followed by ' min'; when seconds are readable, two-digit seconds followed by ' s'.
12 h 02 min
